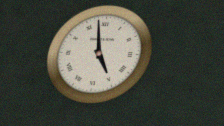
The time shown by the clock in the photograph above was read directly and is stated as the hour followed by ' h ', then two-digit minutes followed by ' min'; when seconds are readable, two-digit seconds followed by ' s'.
4 h 58 min
